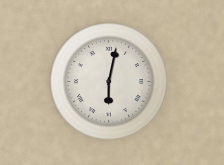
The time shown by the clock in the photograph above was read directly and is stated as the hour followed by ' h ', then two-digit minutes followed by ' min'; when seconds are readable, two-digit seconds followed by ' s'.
6 h 02 min
